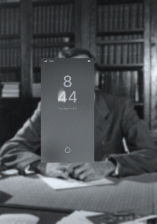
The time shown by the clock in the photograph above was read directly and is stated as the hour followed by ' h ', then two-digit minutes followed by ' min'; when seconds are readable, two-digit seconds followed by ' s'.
8 h 44 min
